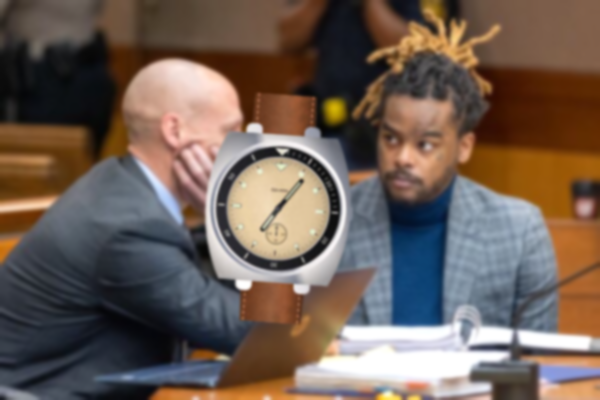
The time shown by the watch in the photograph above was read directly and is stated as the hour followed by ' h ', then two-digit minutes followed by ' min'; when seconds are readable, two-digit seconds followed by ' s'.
7 h 06 min
